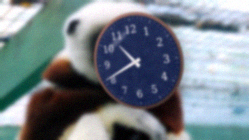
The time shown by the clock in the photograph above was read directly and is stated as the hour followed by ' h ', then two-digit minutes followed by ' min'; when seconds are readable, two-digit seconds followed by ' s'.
10 h 41 min
